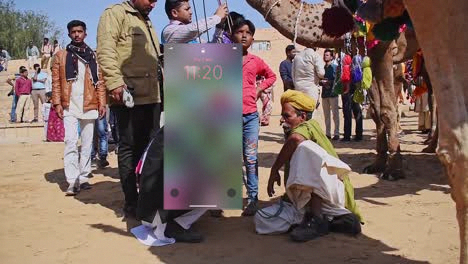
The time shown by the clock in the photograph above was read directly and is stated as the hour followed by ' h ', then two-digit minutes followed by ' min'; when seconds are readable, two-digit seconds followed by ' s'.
11 h 20 min
